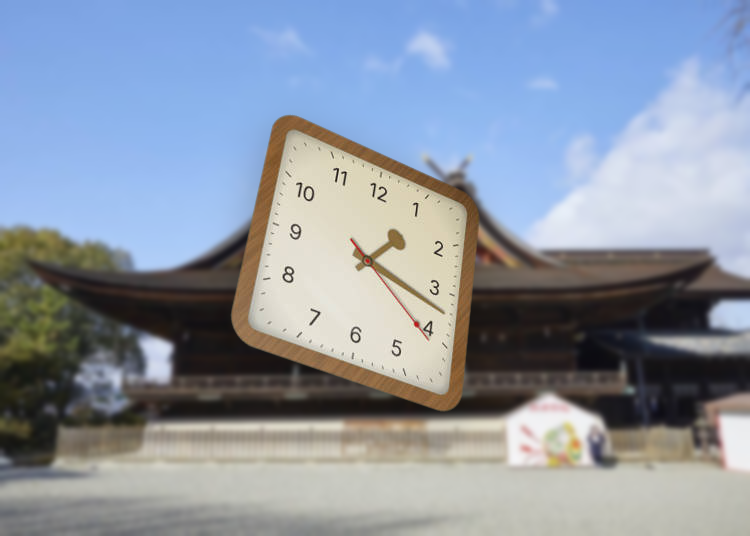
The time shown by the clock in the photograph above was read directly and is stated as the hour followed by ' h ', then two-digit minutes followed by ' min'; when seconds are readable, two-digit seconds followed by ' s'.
1 h 17 min 21 s
